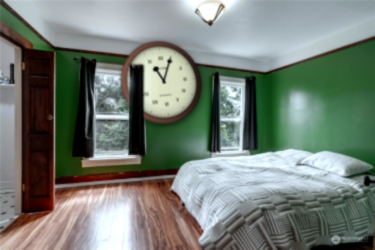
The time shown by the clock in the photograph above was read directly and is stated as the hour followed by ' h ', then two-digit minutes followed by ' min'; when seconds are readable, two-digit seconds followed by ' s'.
11 h 04 min
